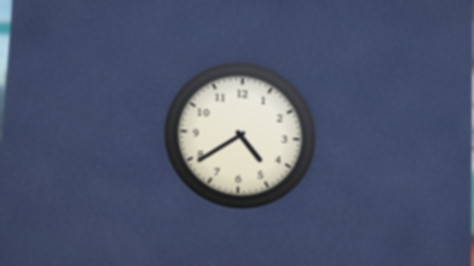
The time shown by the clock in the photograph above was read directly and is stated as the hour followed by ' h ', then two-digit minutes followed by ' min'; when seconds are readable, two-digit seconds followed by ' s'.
4 h 39 min
